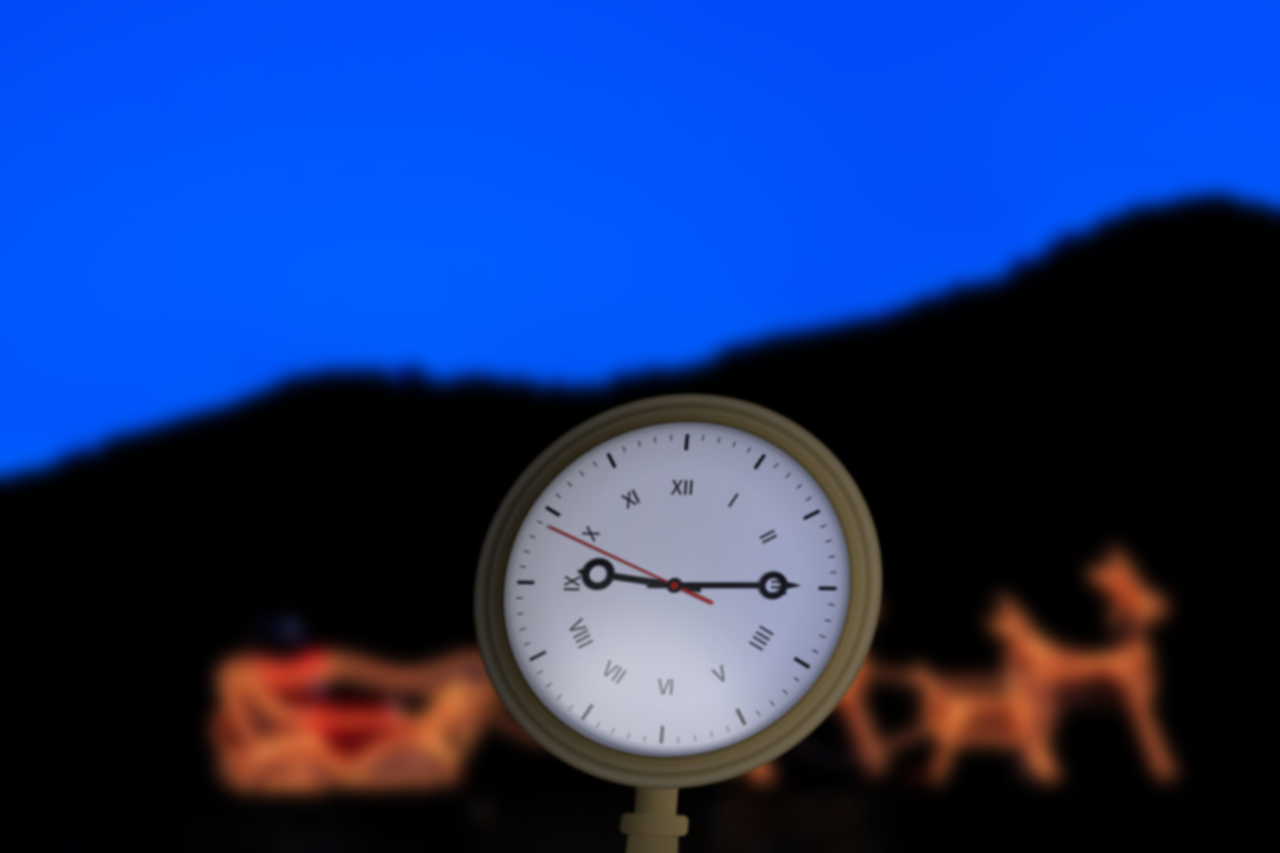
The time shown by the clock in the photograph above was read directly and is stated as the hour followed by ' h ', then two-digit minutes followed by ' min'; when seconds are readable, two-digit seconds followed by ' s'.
9 h 14 min 49 s
